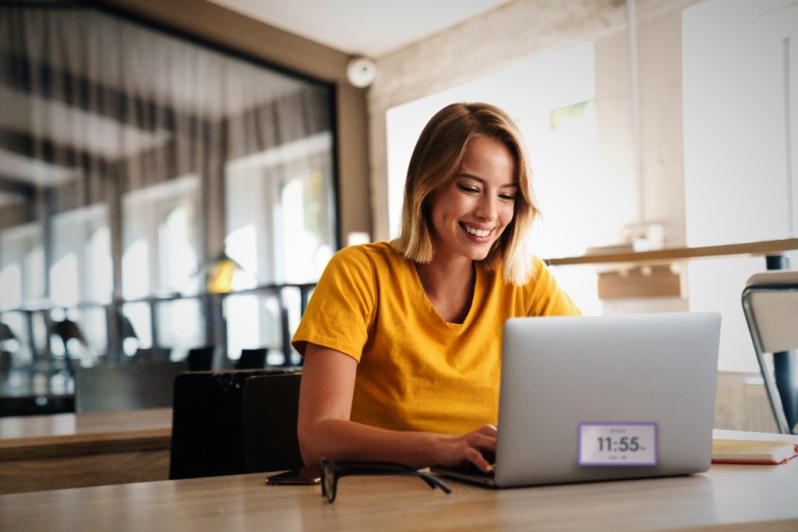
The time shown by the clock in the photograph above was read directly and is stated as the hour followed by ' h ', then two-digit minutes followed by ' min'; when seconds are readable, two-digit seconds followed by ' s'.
11 h 55 min
